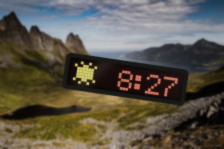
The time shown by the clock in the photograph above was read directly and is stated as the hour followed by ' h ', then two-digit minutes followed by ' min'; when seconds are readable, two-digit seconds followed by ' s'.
8 h 27 min
